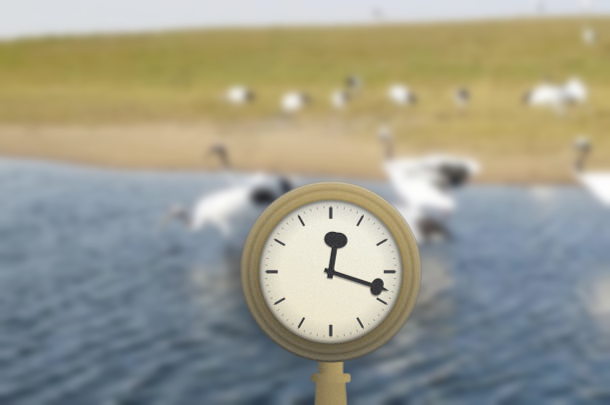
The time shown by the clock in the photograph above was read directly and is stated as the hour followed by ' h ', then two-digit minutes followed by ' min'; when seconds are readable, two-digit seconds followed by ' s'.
12 h 18 min
